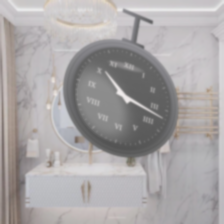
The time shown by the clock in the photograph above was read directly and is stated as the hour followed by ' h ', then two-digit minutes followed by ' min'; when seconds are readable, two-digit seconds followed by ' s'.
10 h 17 min
